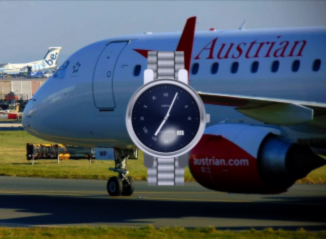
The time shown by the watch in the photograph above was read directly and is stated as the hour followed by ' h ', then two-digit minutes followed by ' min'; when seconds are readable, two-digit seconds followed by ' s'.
7 h 04 min
